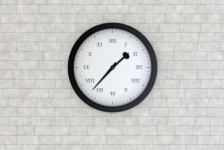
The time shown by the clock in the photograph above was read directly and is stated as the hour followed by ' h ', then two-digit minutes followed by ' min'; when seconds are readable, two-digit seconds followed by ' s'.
1 h 37 min
